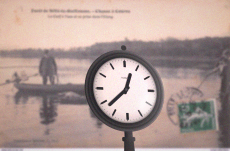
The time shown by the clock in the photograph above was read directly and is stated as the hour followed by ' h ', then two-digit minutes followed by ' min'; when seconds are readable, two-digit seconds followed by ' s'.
12 h 38 min
